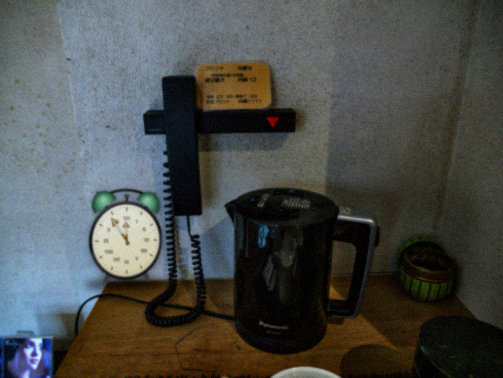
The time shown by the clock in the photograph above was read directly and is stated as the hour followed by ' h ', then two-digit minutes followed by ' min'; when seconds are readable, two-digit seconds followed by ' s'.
11 h 54 min
